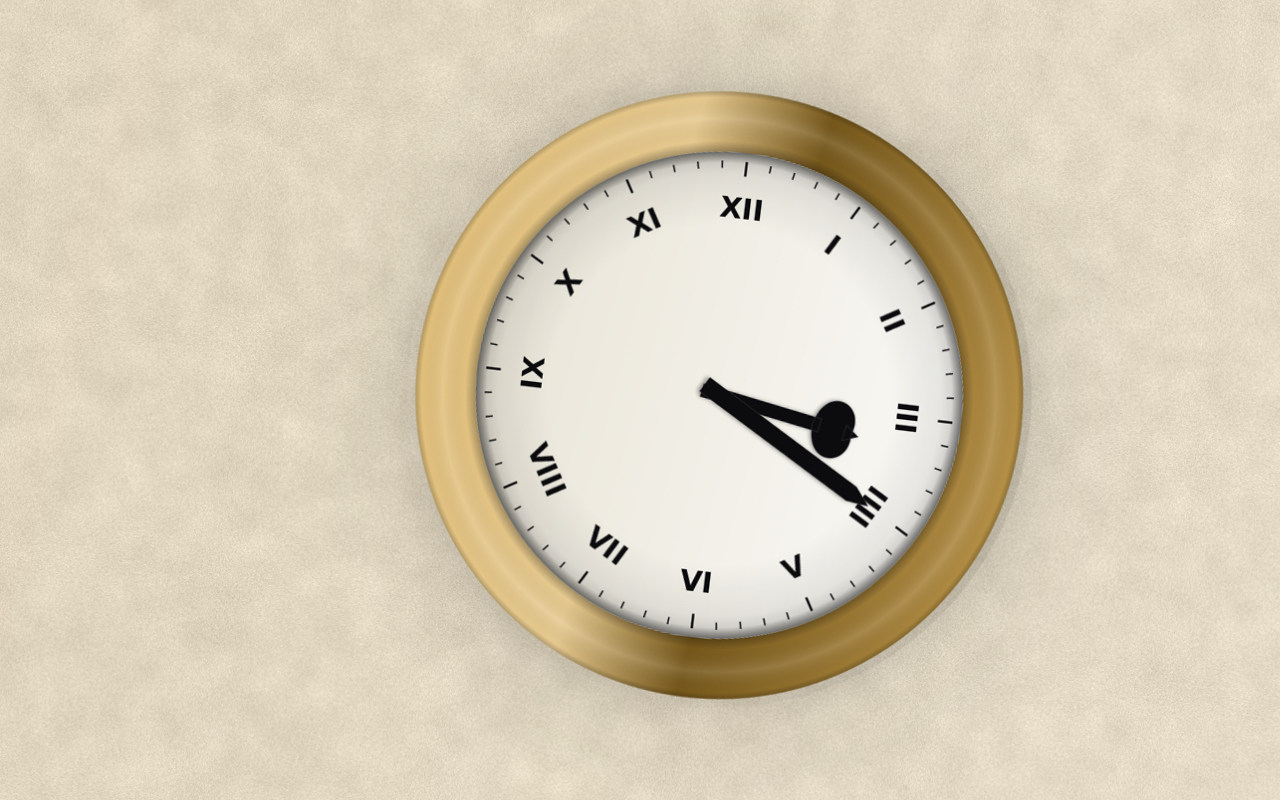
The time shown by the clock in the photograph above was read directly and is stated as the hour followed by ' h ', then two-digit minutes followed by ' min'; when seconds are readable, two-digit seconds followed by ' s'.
3 h 20 min
